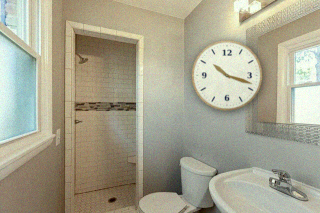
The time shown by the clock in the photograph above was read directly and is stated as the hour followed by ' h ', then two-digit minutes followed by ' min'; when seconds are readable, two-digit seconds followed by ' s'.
10 h 18 min
